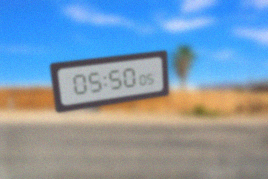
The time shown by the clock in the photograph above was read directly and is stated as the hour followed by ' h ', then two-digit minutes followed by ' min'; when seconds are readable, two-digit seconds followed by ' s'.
5 h 50 min
